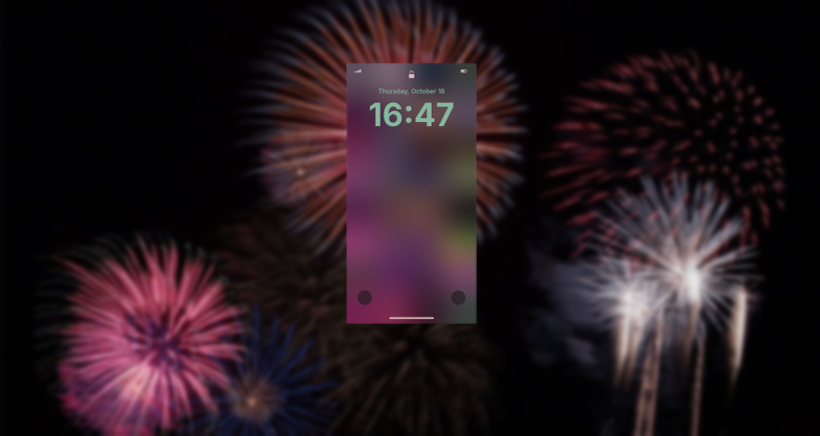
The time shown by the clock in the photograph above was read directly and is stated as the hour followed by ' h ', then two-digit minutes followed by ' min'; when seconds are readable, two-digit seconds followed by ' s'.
16 h 47 min
